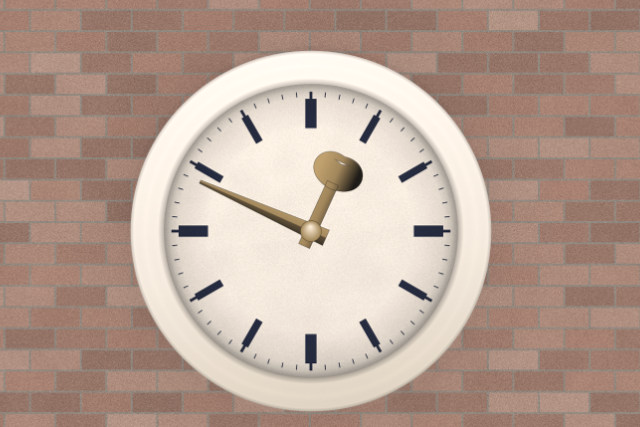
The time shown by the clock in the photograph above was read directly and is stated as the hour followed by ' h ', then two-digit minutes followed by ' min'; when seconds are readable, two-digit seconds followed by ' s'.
12 h 49 min
